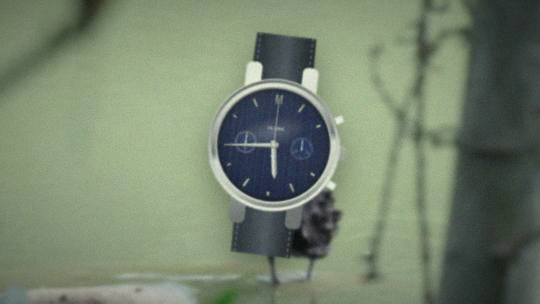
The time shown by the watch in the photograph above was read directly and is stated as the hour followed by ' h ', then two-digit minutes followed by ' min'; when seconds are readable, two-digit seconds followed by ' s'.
5 h 44 min
